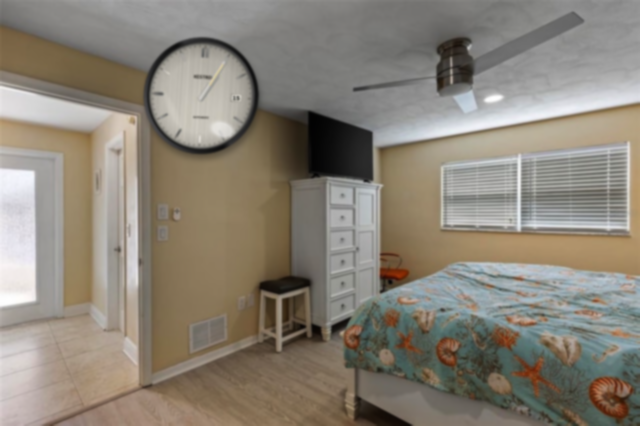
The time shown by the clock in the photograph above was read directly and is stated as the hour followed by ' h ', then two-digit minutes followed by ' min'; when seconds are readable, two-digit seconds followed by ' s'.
1 h 05 min
